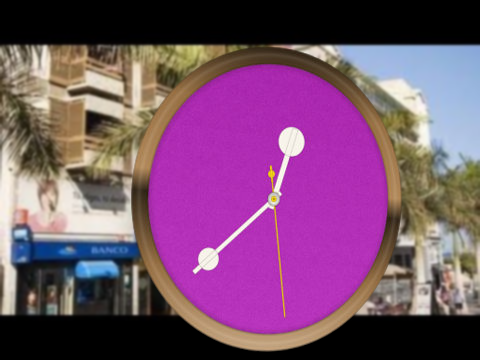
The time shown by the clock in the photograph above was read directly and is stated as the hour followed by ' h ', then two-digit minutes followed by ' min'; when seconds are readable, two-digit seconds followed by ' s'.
12 h 38 min 29 s
